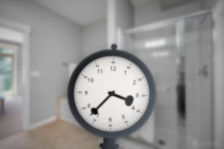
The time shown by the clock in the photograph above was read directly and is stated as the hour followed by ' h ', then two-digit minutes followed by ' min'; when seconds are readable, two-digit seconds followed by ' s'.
3 h 37 min
